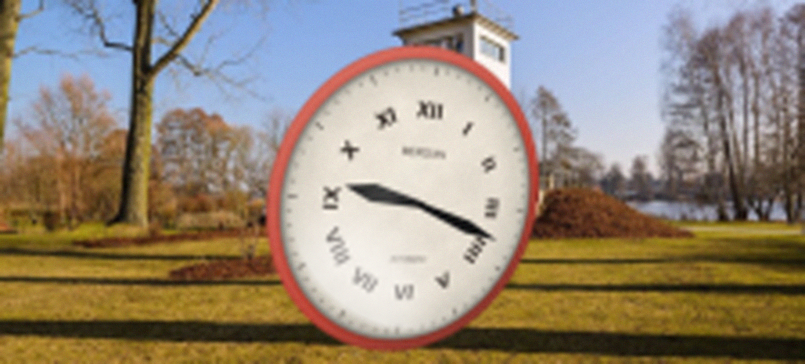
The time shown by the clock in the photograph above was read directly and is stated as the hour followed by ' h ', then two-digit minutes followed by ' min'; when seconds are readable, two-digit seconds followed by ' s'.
9 h 18 min
